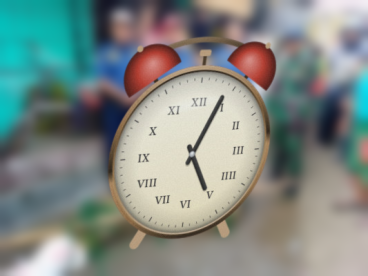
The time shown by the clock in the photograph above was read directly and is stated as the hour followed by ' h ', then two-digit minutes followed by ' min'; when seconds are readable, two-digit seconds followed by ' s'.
5 h 04 min
